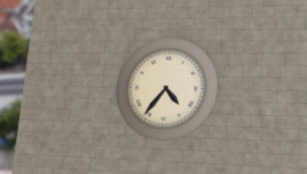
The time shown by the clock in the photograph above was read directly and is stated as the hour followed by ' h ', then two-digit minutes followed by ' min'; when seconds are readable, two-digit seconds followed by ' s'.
4 h 36 min
